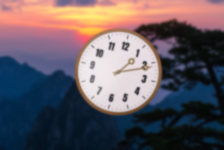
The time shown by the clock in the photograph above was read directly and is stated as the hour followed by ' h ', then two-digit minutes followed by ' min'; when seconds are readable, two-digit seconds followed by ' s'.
1 h 11 min
